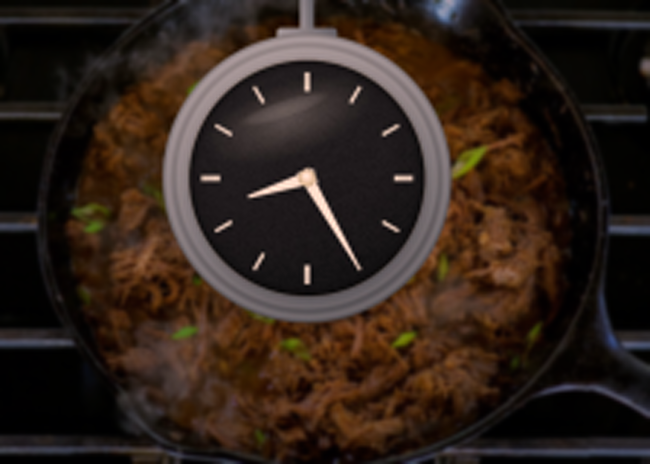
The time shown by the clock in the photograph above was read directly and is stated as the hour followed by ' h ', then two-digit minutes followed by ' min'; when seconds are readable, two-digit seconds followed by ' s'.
8 h 25 min
